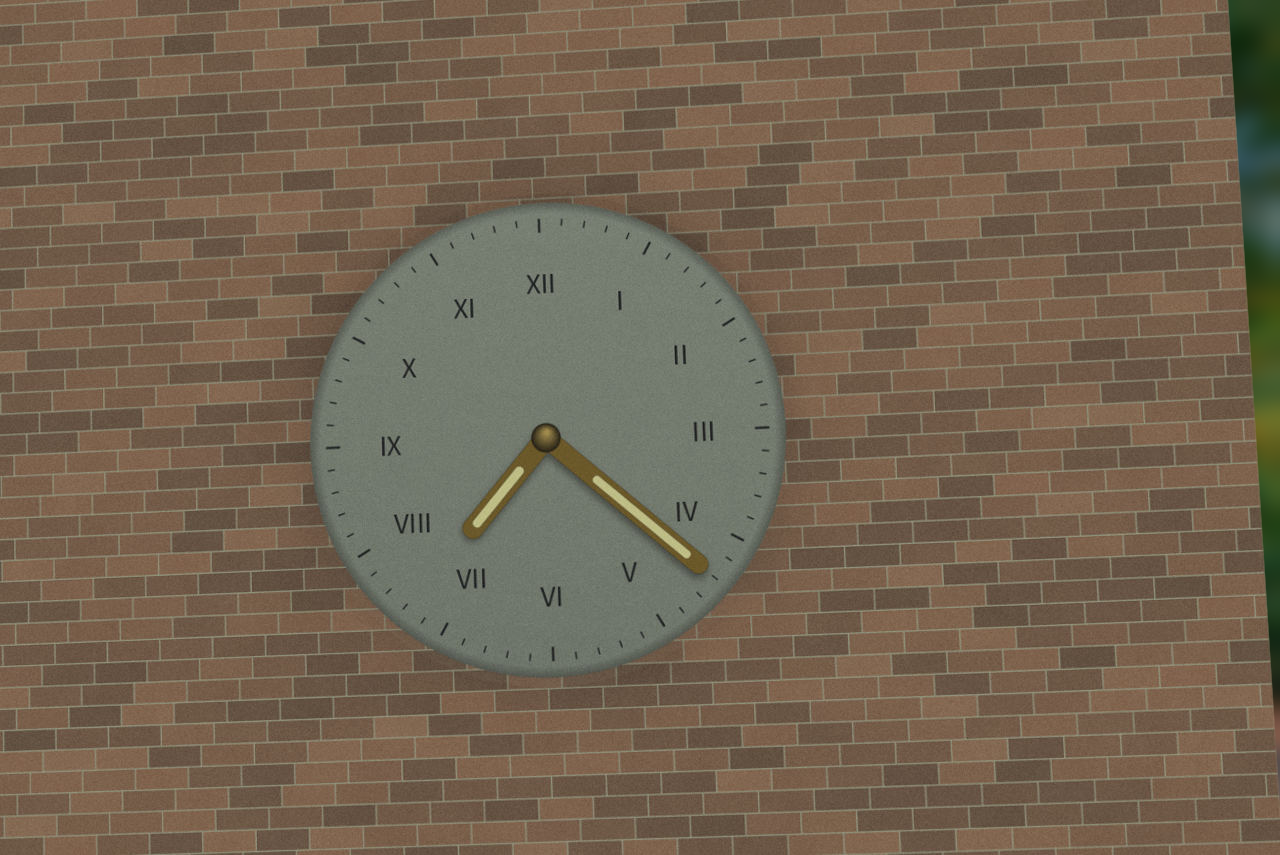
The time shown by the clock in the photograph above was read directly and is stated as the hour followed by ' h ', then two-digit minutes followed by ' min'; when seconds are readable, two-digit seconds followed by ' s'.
7 h 22 min
